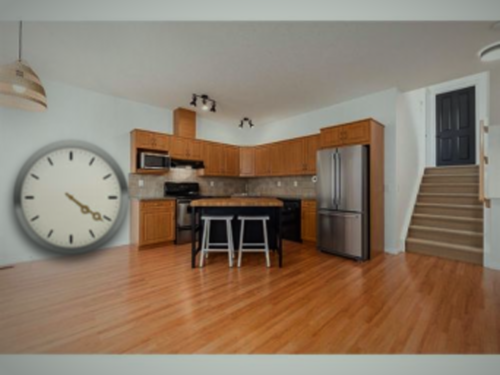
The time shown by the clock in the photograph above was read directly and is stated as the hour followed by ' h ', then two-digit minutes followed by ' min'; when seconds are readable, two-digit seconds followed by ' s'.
4 h 21 min
